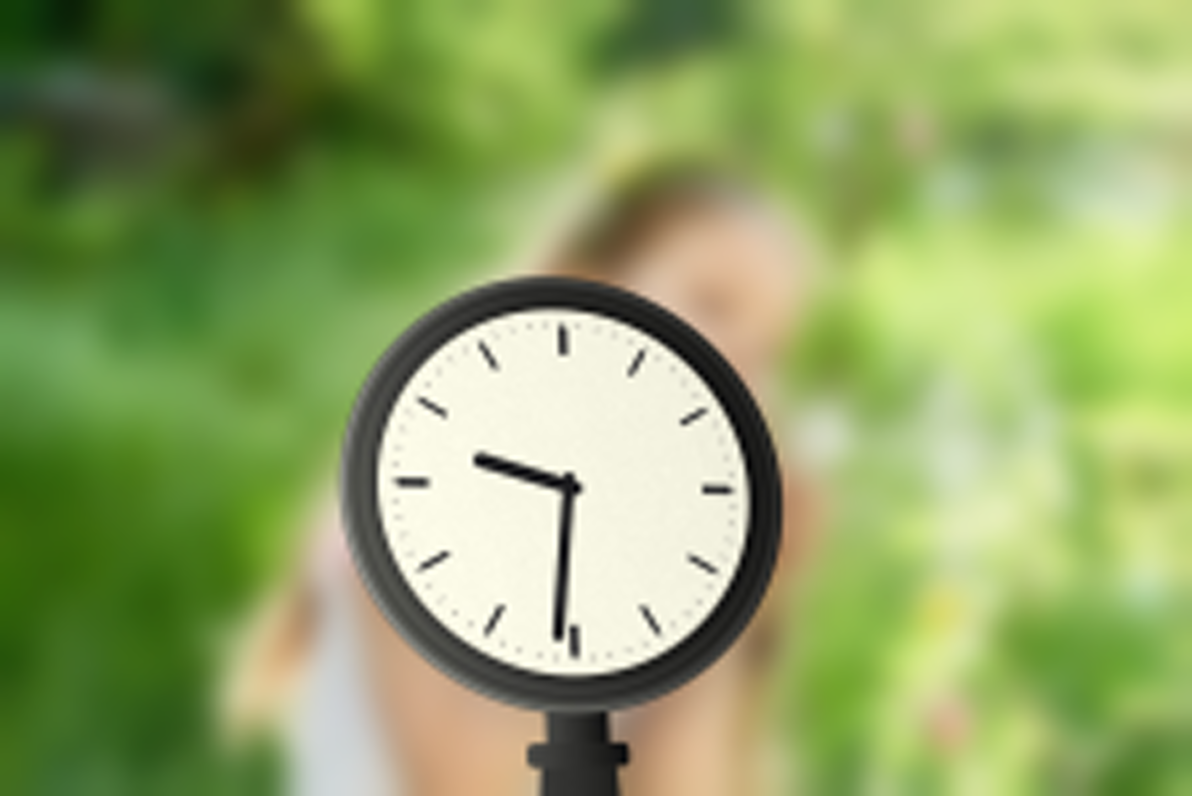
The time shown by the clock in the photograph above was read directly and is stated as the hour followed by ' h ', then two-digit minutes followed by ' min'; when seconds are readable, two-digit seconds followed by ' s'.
9 h 31 min
